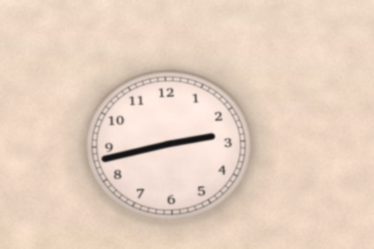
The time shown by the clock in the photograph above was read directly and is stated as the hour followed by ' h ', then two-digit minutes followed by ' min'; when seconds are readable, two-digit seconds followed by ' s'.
2 h 43 min
